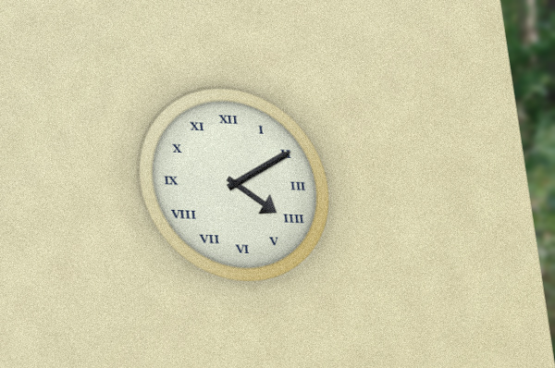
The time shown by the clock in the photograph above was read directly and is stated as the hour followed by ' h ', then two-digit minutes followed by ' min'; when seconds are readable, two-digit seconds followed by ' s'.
4 h 10 min
